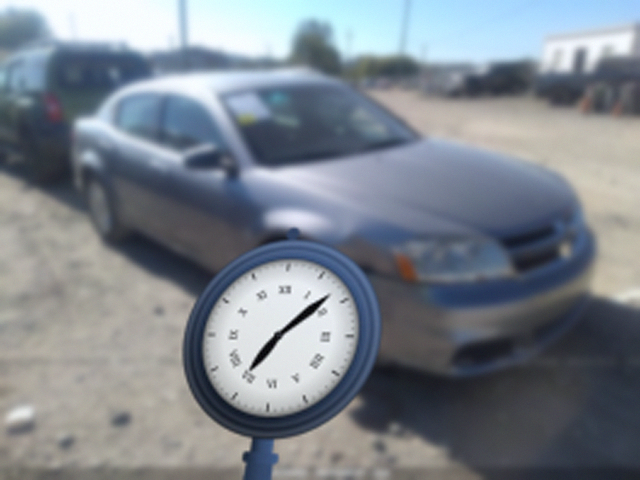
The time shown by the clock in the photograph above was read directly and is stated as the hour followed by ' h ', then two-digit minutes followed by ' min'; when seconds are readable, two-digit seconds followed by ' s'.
7 h 08 min
